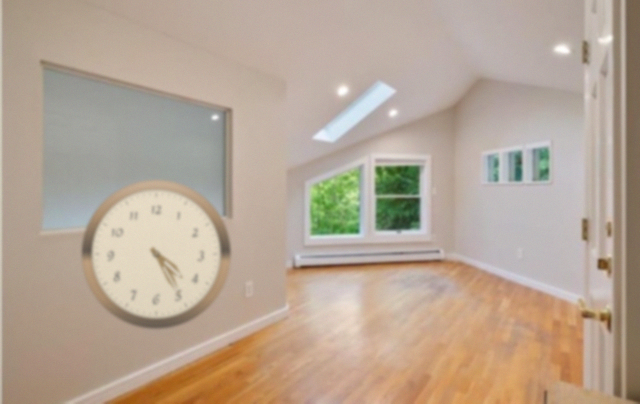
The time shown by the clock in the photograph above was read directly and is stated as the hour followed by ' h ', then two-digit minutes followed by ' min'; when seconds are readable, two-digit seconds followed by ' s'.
4 h 25 min
